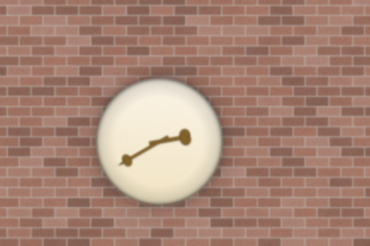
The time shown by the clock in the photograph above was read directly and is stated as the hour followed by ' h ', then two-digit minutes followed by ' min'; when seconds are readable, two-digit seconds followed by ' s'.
2 h 40 min
